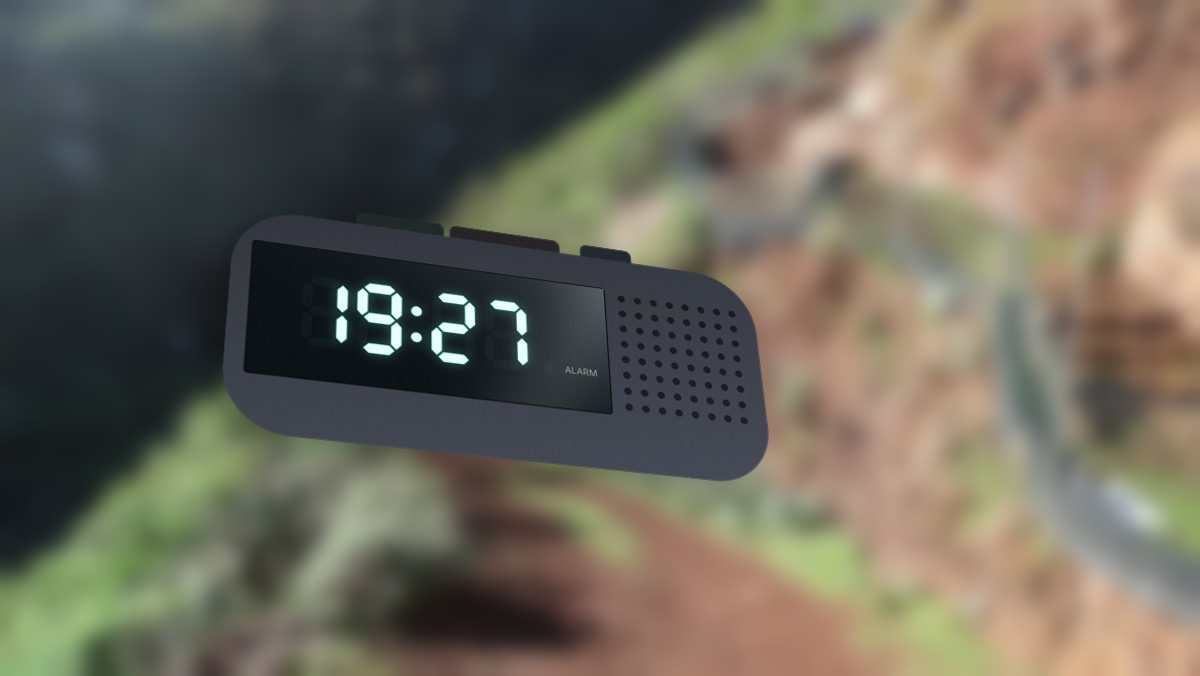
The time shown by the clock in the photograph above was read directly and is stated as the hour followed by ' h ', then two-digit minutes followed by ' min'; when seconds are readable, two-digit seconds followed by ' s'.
19 h 27 min
